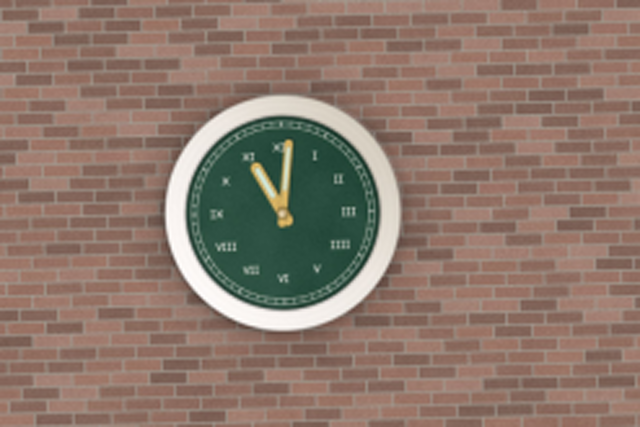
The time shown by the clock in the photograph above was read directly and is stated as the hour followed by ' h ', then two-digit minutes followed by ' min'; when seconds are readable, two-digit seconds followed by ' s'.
11 h 01 min
